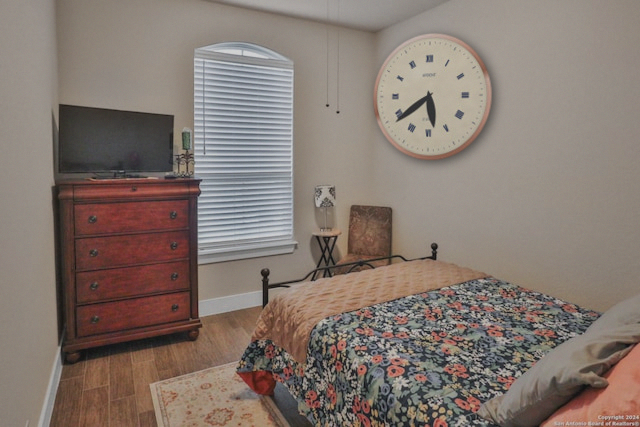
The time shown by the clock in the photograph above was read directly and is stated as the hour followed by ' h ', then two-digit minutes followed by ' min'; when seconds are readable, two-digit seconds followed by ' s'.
5 h 39 min
